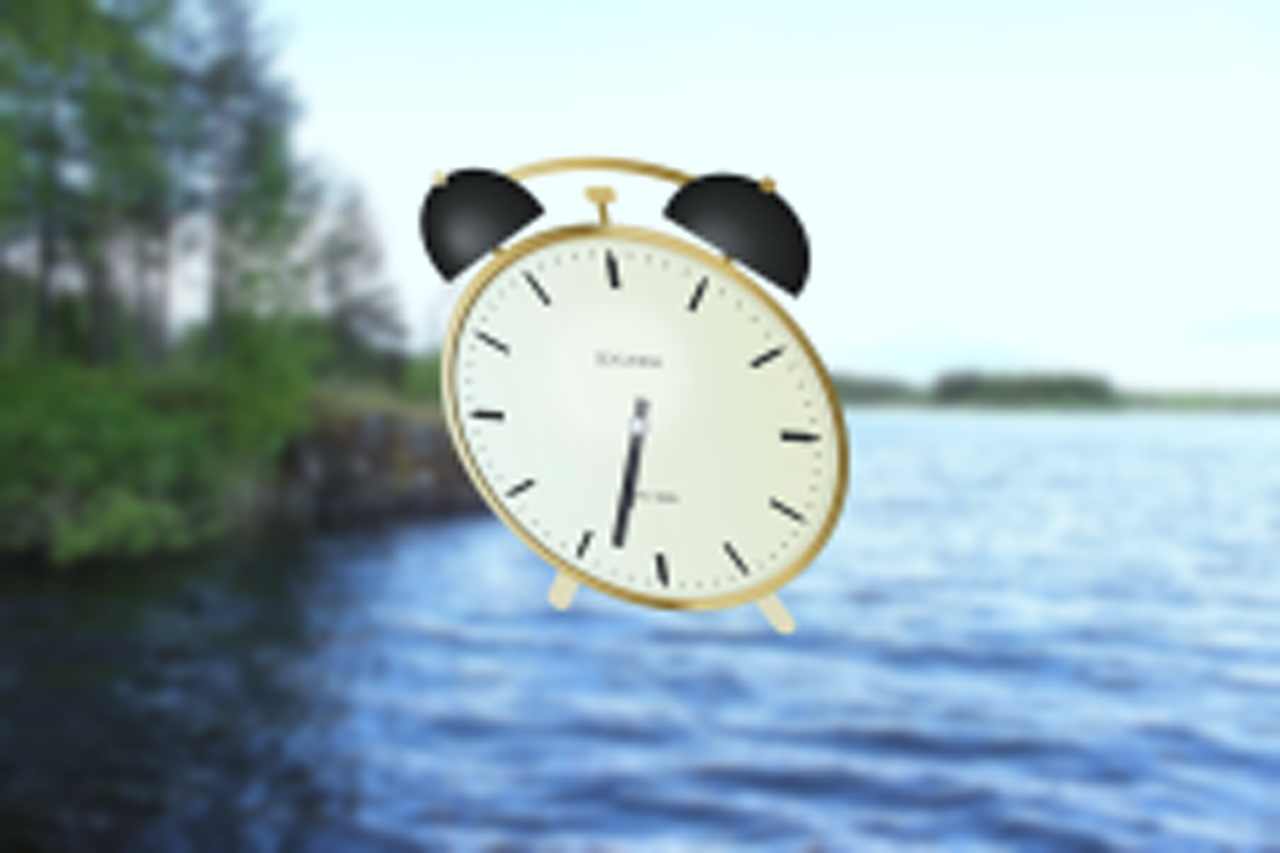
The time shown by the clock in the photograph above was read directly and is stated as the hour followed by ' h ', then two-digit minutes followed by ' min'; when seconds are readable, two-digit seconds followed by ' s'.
6 h 33 min
